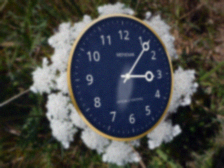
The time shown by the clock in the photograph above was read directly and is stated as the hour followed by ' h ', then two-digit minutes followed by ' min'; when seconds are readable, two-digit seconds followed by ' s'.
3 h 07 min
